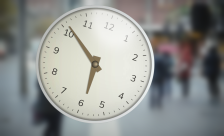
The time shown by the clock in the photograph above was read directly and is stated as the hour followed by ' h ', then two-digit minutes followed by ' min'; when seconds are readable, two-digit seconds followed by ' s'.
5 h 51 min
